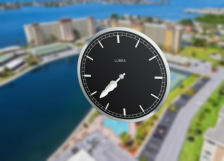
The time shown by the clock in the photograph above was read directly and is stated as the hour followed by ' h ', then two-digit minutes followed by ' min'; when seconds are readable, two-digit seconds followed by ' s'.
7 h 38 min
